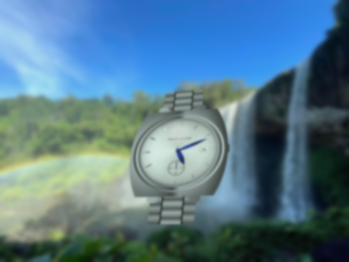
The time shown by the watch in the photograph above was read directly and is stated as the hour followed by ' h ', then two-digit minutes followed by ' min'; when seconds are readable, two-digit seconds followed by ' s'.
5 h 11 min
